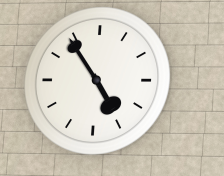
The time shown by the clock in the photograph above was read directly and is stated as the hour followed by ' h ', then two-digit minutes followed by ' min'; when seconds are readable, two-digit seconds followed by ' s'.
4 h 54 min
